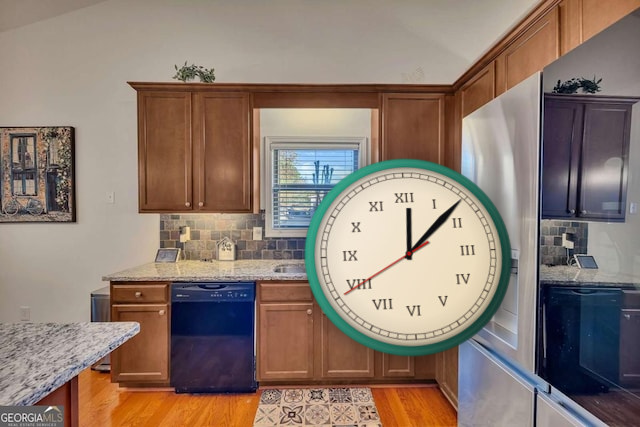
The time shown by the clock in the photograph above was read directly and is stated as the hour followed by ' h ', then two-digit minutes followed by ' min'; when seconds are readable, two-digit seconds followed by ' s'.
12 h 07 min 40 s
